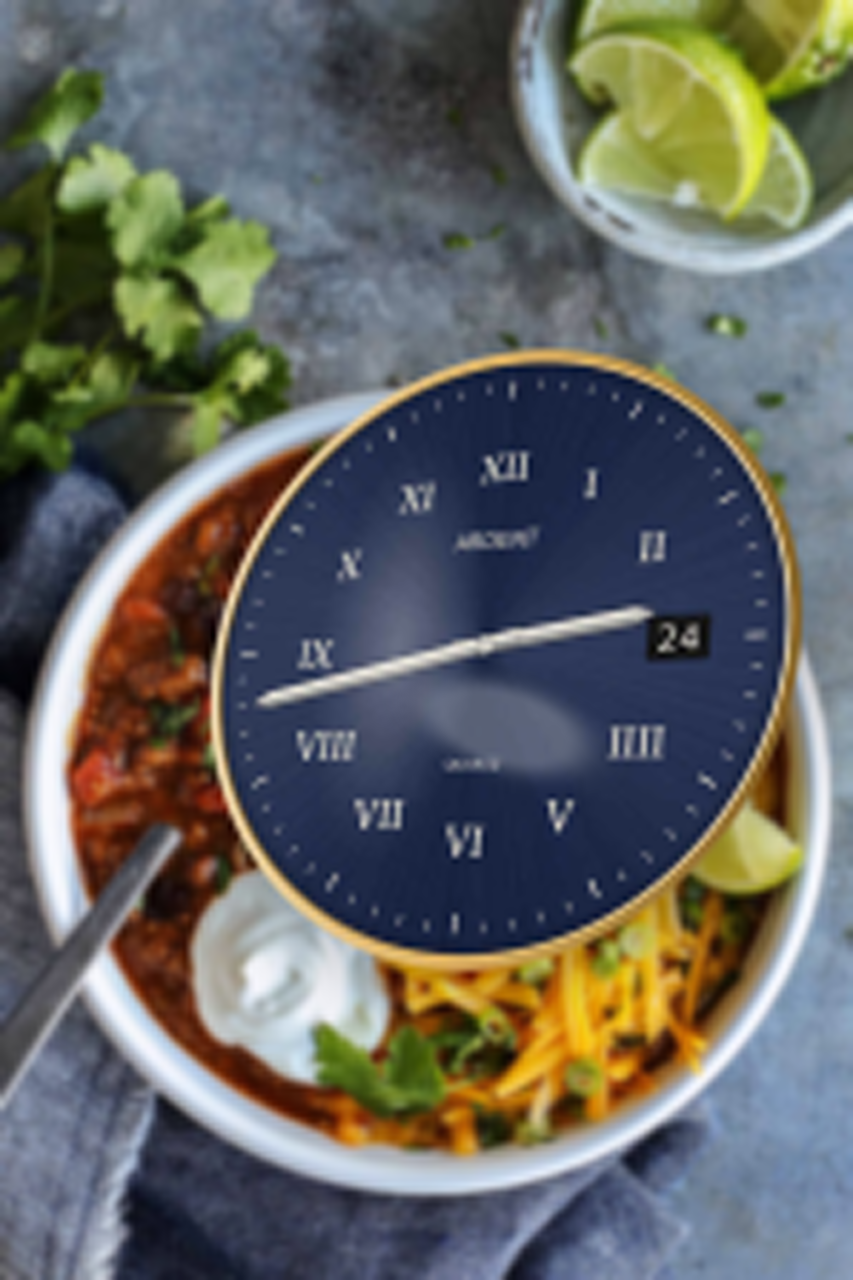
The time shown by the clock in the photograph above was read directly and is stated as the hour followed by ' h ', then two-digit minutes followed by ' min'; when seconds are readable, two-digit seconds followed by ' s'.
2 h 43 min
